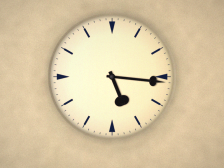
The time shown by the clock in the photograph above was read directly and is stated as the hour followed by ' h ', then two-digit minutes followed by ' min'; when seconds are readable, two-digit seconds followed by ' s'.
5 h 16 min
